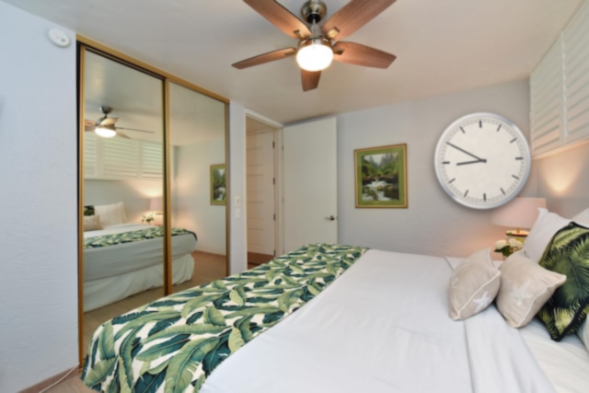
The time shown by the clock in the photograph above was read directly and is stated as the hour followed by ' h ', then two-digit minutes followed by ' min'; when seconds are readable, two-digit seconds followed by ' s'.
8 h 50 min
